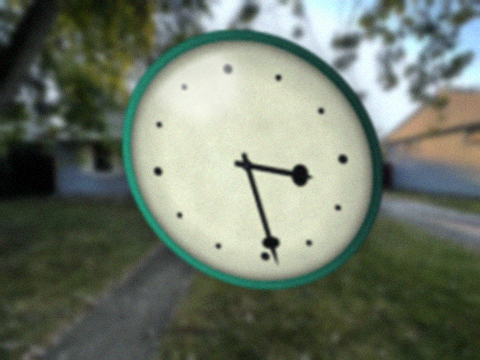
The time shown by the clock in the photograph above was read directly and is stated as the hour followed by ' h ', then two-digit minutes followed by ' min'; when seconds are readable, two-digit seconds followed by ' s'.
3 h 29 min
